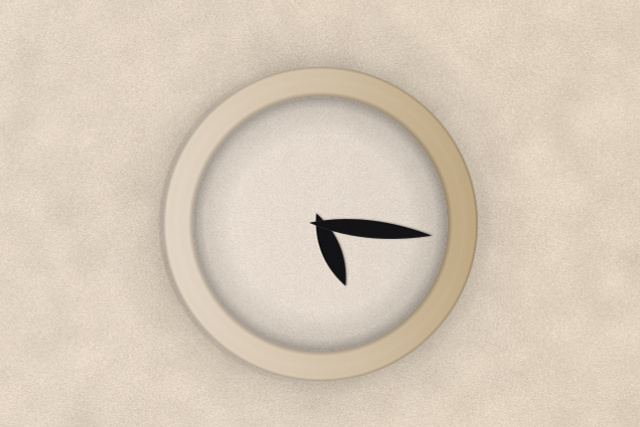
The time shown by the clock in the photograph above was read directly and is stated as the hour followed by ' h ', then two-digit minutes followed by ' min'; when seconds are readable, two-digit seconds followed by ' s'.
5 h 16 min
